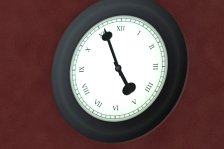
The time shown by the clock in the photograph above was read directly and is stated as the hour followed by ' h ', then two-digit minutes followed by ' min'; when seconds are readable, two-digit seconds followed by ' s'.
4 h 56 min
